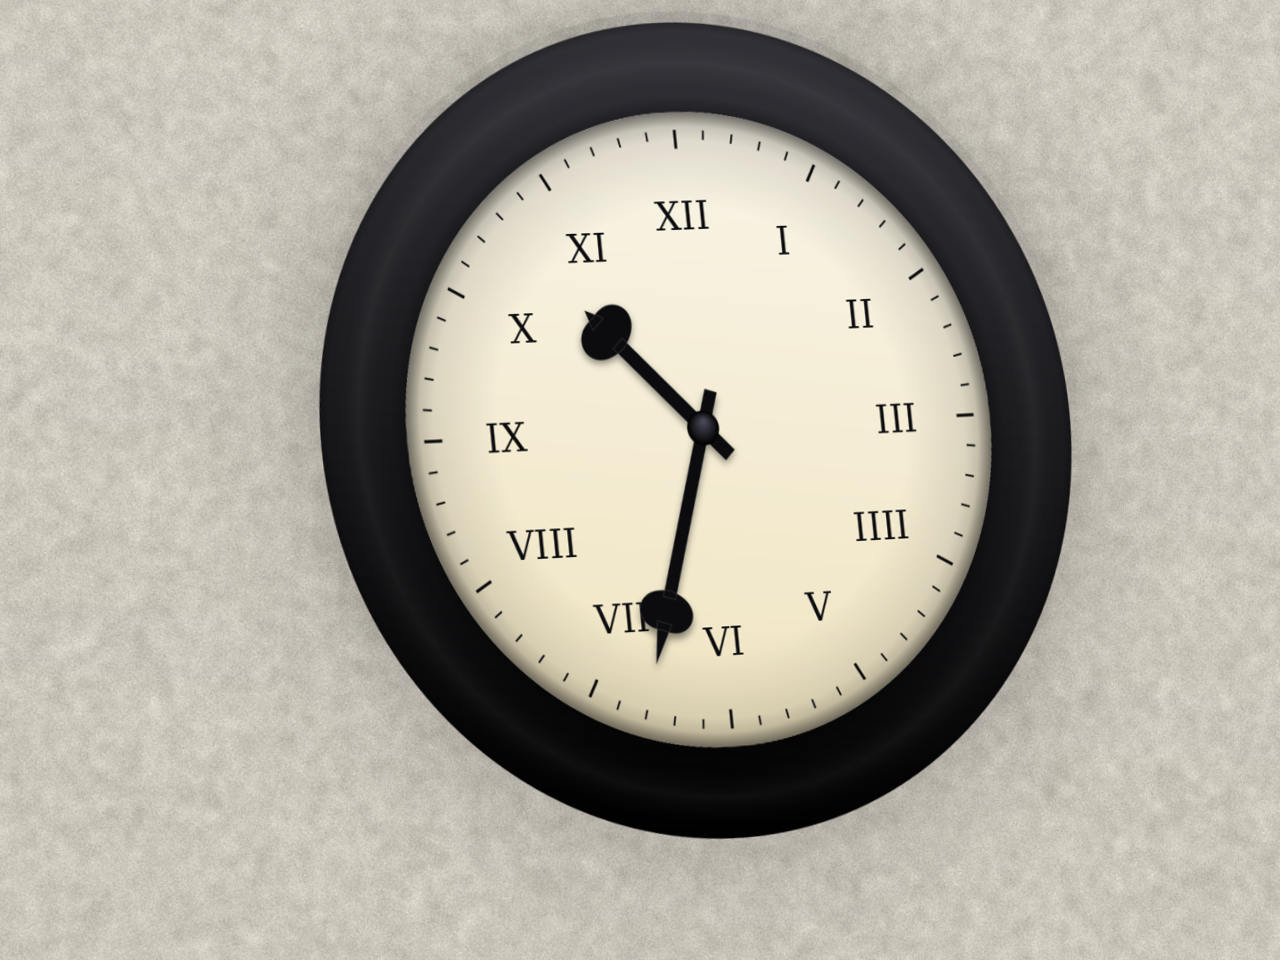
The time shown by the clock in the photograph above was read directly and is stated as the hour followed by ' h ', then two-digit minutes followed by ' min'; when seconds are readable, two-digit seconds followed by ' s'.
10 h 33 min
